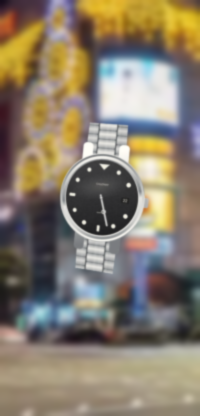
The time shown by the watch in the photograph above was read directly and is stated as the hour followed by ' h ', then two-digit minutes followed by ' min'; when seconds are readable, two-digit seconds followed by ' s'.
5 h 27 min
